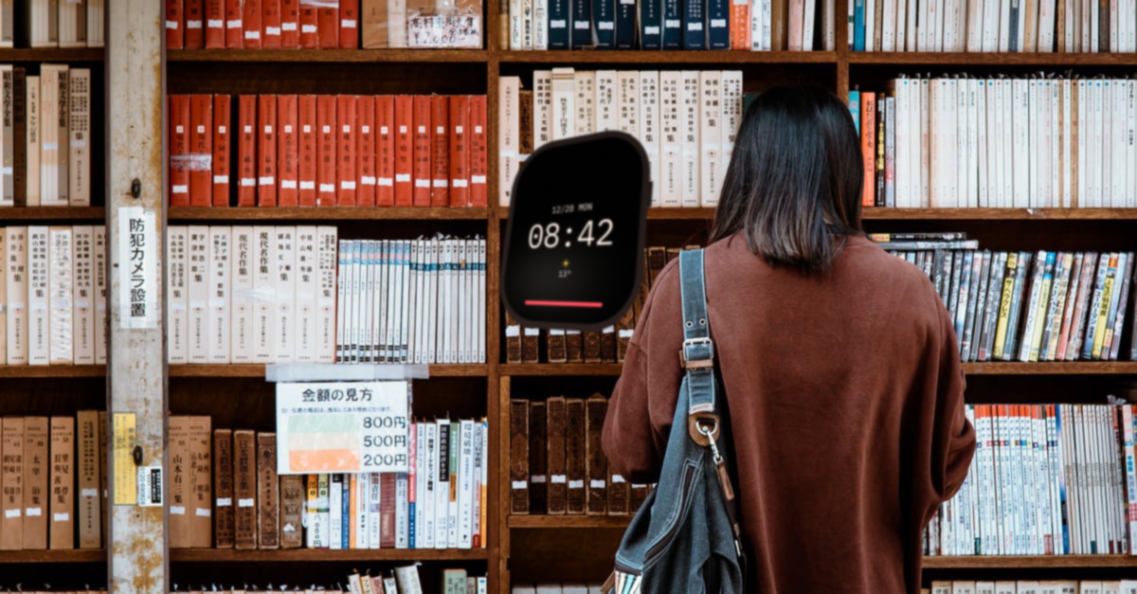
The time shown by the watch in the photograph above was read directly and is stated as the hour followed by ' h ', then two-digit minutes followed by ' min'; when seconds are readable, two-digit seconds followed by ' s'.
8 h 42 min
